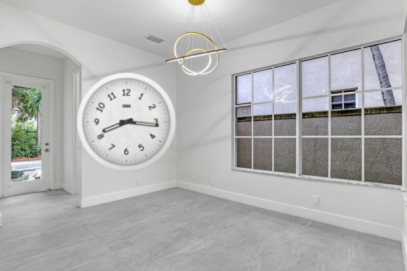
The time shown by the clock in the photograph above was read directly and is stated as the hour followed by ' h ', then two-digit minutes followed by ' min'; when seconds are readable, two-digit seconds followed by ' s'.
8 h 16 min
